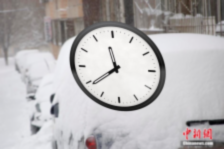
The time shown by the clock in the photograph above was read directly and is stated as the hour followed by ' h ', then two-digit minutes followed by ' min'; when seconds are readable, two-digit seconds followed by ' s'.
11 h 39 min
